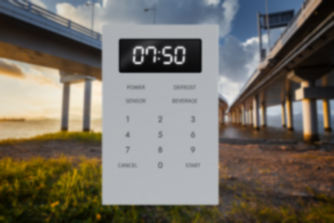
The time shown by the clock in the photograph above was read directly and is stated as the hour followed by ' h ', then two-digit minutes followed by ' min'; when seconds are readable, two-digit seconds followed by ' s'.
7 h 50 min
